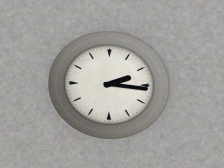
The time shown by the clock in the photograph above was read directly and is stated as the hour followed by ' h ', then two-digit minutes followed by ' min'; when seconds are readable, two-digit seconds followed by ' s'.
2 h 16 min
